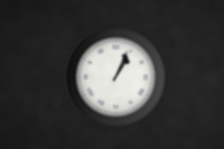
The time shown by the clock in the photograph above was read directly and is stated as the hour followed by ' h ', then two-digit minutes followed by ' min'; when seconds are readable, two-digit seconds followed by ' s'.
1 h 04 min
